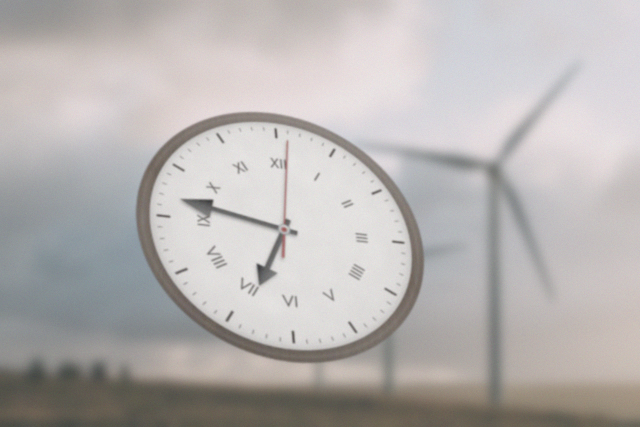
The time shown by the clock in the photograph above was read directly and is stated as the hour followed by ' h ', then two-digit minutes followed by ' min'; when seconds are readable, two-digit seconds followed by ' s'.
6 h 47 min 01 s
